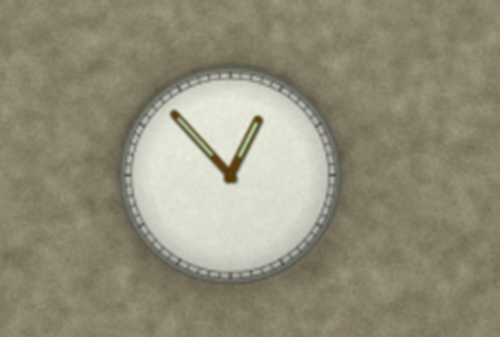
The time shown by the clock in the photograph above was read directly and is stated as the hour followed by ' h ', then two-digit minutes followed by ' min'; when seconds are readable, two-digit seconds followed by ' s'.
12 h 53 min
